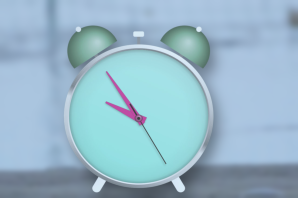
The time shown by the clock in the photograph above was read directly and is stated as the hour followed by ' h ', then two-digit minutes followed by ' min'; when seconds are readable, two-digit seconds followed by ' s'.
9 h 54 min 25 s
